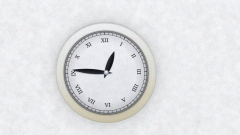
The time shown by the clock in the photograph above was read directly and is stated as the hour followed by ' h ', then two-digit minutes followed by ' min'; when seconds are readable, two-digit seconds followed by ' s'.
12 h 46 min
